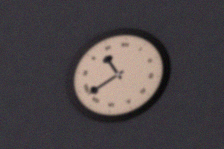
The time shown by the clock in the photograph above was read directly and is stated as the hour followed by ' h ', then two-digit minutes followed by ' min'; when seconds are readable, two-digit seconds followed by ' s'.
10 h 38 min
